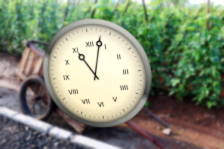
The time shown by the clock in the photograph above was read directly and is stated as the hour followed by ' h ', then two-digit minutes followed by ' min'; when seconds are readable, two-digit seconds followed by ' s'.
11 h 03 min
